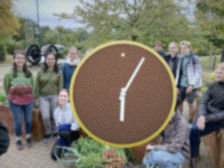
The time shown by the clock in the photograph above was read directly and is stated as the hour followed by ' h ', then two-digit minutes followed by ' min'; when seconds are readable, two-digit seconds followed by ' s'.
6 h 05 min
